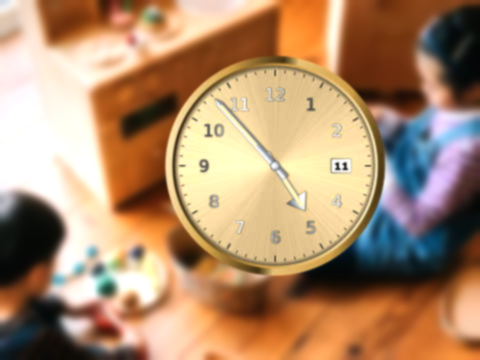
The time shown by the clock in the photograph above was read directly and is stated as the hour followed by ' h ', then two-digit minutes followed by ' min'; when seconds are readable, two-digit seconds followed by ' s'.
4 h 53 min
